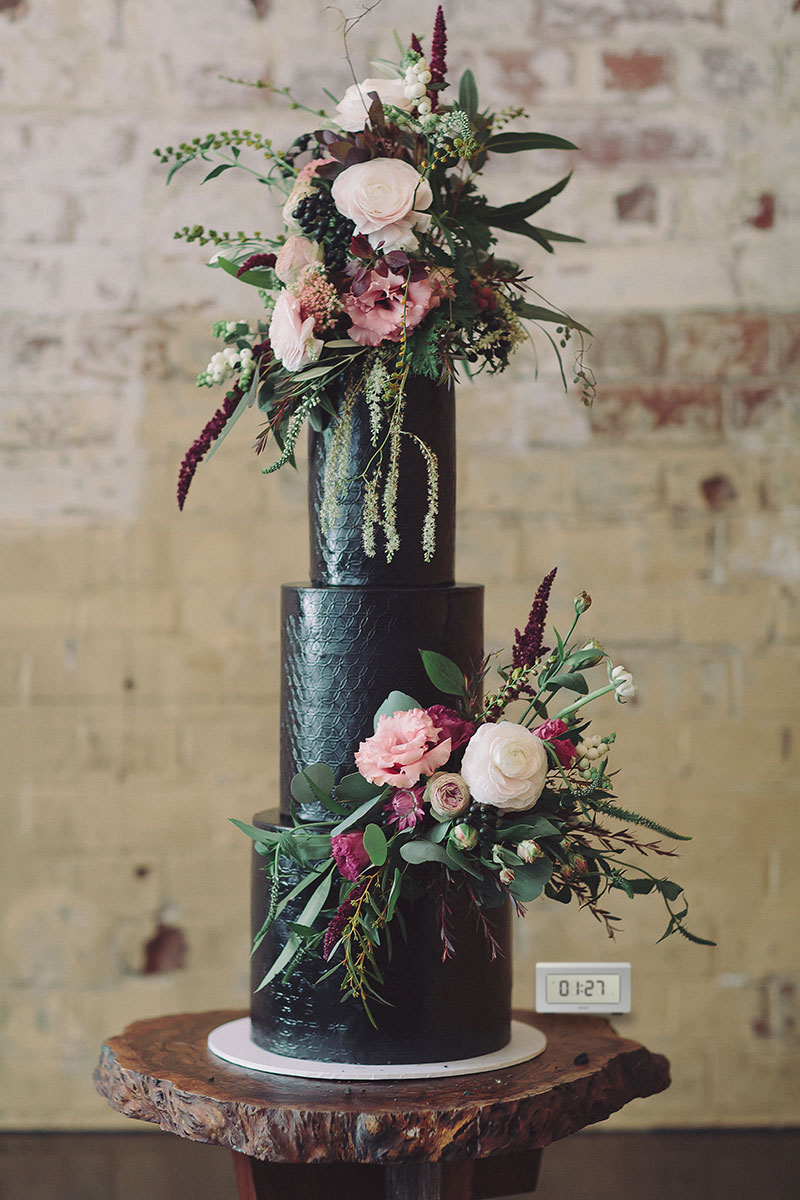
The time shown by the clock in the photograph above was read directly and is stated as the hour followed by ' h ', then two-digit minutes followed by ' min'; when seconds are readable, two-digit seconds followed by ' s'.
1 h 27 min
